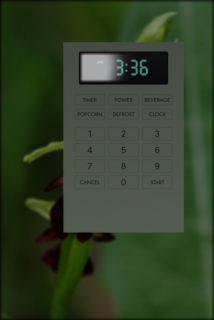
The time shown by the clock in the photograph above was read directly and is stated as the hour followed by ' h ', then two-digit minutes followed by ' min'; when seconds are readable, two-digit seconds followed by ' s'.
3 h 36 min
